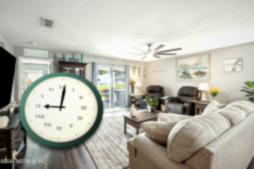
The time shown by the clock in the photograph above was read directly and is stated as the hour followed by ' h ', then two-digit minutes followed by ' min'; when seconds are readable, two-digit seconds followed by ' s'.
9 h 01 min
